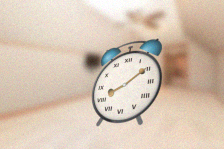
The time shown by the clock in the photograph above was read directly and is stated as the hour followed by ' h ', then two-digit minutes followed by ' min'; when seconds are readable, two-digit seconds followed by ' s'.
8 h 09 min
